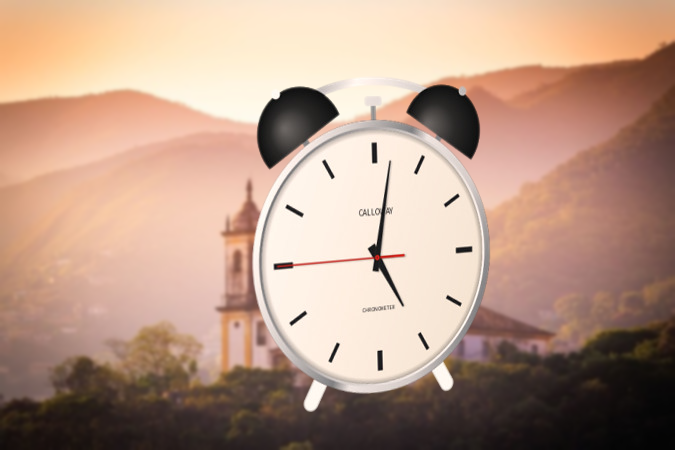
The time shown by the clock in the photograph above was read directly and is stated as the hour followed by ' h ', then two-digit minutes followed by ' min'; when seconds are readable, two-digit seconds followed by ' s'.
5 h 01 min 45 s
